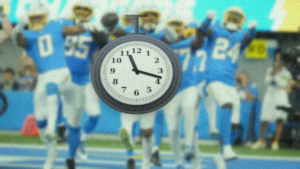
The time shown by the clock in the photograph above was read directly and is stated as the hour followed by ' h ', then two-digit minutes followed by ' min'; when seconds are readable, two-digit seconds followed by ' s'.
11 h 18 min
